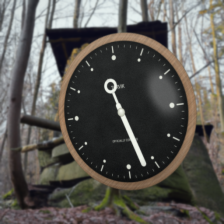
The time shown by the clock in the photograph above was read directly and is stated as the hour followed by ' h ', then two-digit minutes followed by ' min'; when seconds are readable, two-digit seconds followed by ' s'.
11 h 27 min
